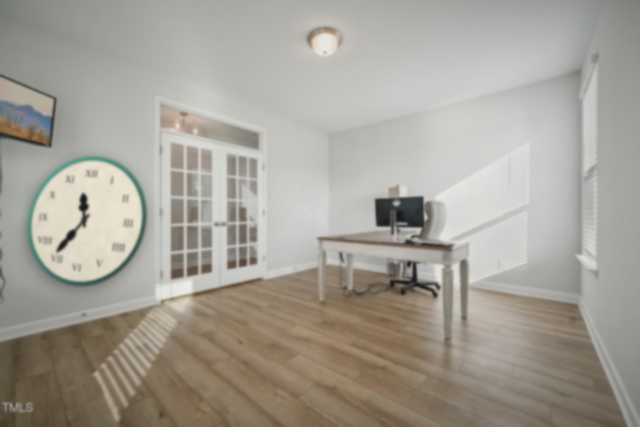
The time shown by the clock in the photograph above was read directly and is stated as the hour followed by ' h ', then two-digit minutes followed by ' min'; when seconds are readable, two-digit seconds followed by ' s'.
11 h 36 min
